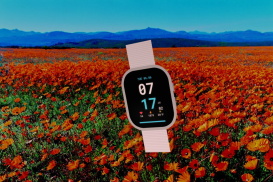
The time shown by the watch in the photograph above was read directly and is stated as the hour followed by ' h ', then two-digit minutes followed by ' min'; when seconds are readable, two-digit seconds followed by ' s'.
7 h 17 min
